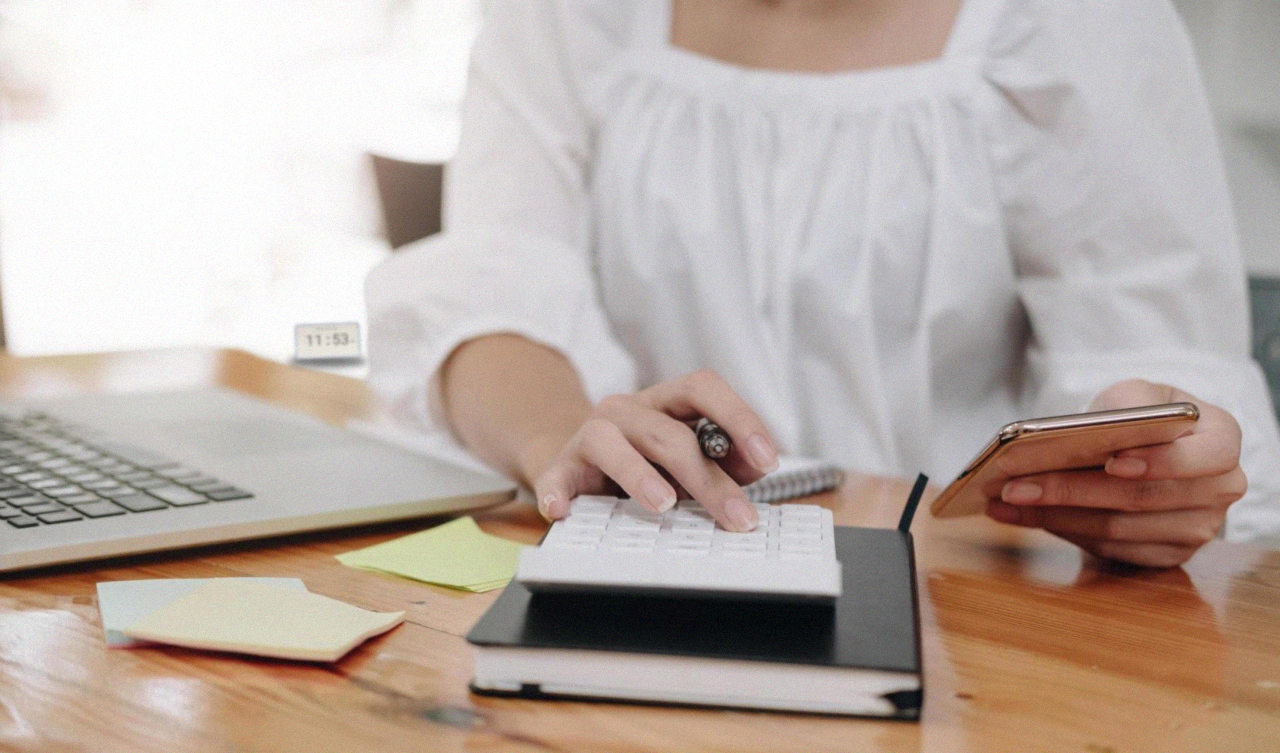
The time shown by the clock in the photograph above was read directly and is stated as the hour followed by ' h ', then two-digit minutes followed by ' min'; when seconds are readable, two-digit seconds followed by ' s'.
11 h 53 min
